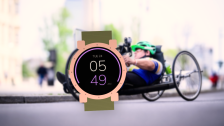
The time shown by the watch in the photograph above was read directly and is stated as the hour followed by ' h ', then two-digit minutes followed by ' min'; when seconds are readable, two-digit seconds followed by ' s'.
5 h 49 min
